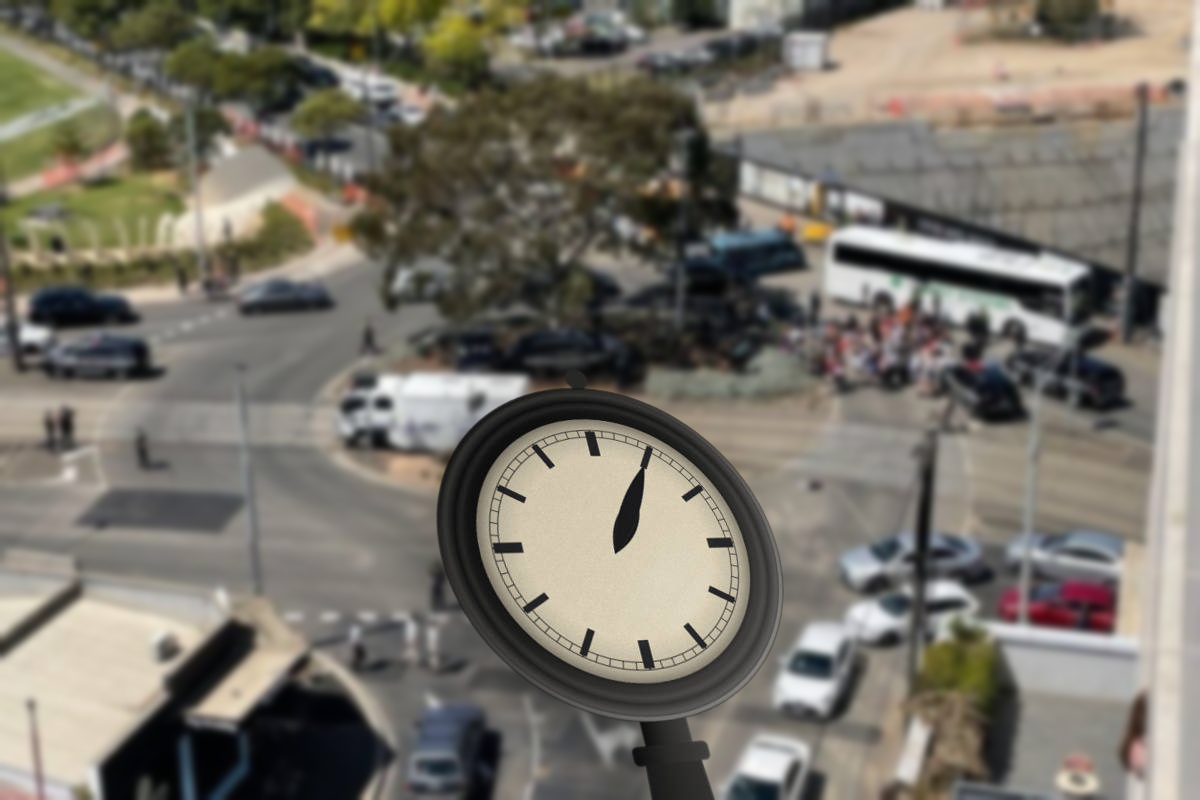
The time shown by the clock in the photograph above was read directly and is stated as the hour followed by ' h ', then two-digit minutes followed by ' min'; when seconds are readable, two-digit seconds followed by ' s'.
1 h 05 min
